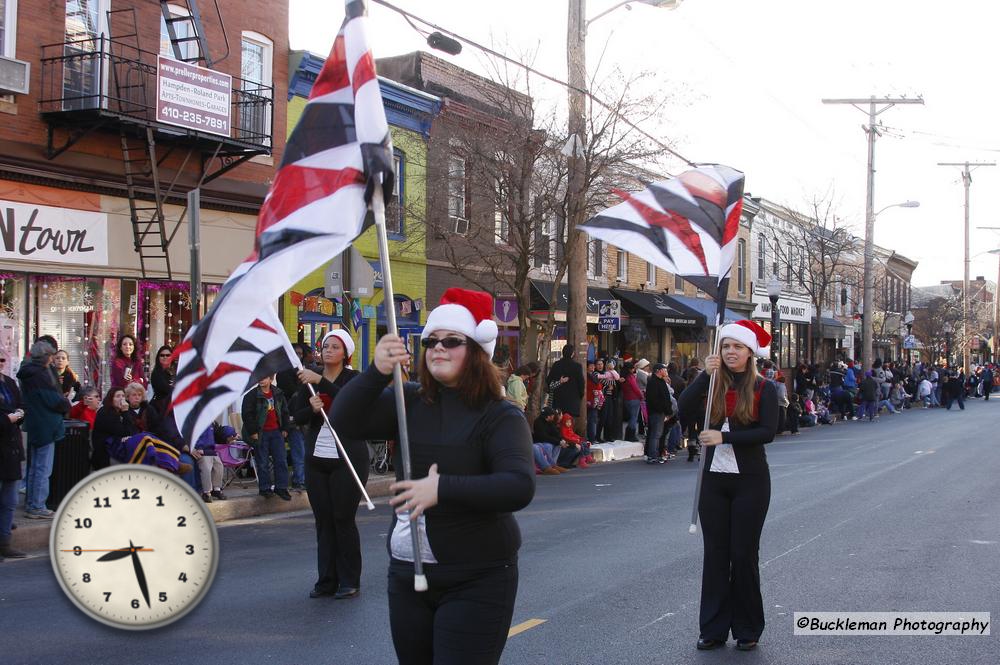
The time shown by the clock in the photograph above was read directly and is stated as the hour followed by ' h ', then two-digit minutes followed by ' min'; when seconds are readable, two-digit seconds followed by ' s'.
8 h 27 min 45 s
